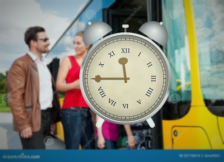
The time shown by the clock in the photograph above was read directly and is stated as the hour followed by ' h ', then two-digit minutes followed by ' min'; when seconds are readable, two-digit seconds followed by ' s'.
11 h 45 min
